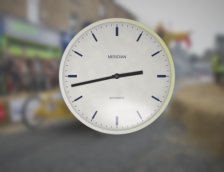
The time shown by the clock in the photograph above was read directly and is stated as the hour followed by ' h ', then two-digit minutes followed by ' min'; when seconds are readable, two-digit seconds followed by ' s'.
2 h 43 min
